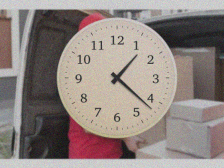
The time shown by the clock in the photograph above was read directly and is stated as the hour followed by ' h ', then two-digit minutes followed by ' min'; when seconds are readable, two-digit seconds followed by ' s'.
1 h 22 min
